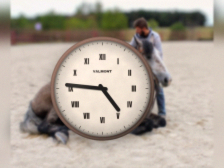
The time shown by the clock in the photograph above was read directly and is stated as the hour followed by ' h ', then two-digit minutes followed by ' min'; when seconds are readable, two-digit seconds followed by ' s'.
4 h 46 min
